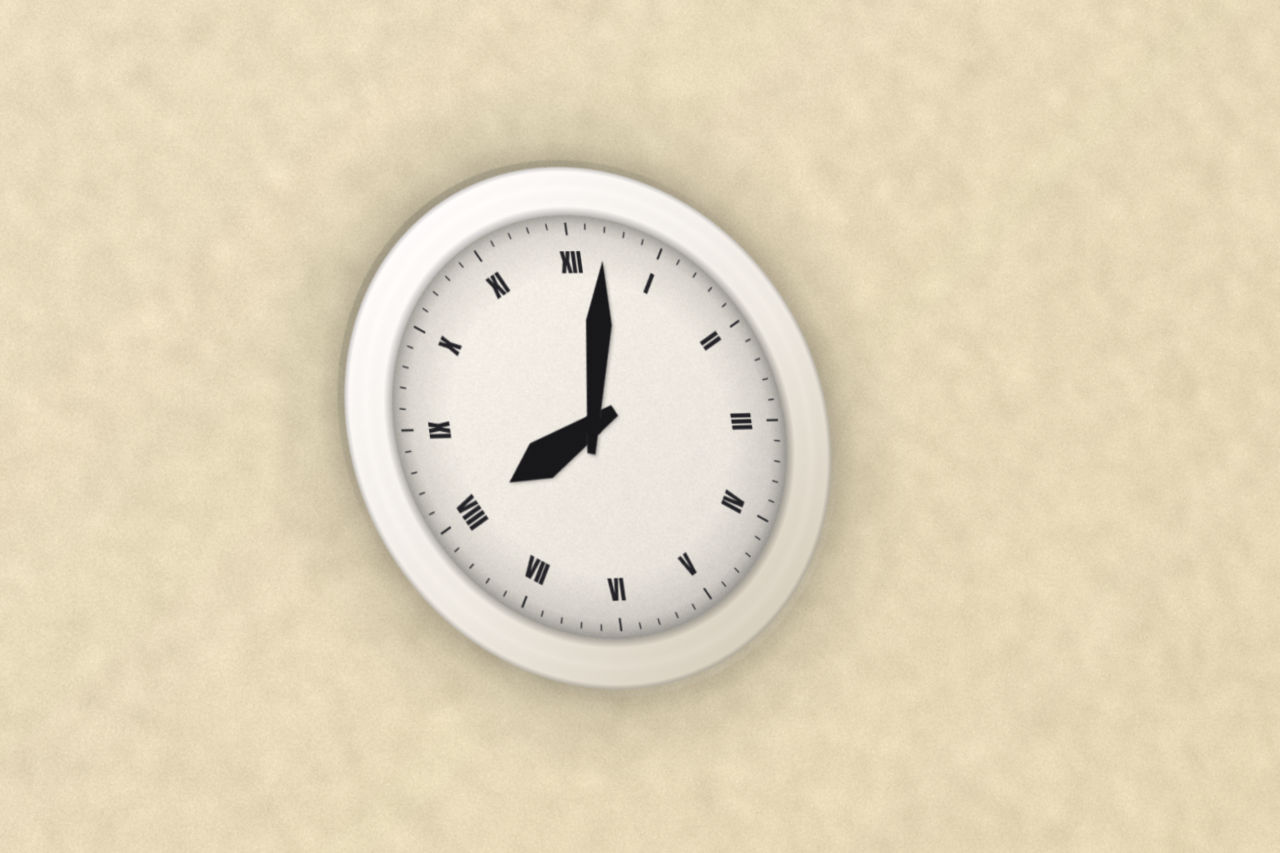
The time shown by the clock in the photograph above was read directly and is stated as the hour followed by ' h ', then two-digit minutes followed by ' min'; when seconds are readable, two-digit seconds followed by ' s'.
8 h 02 min
